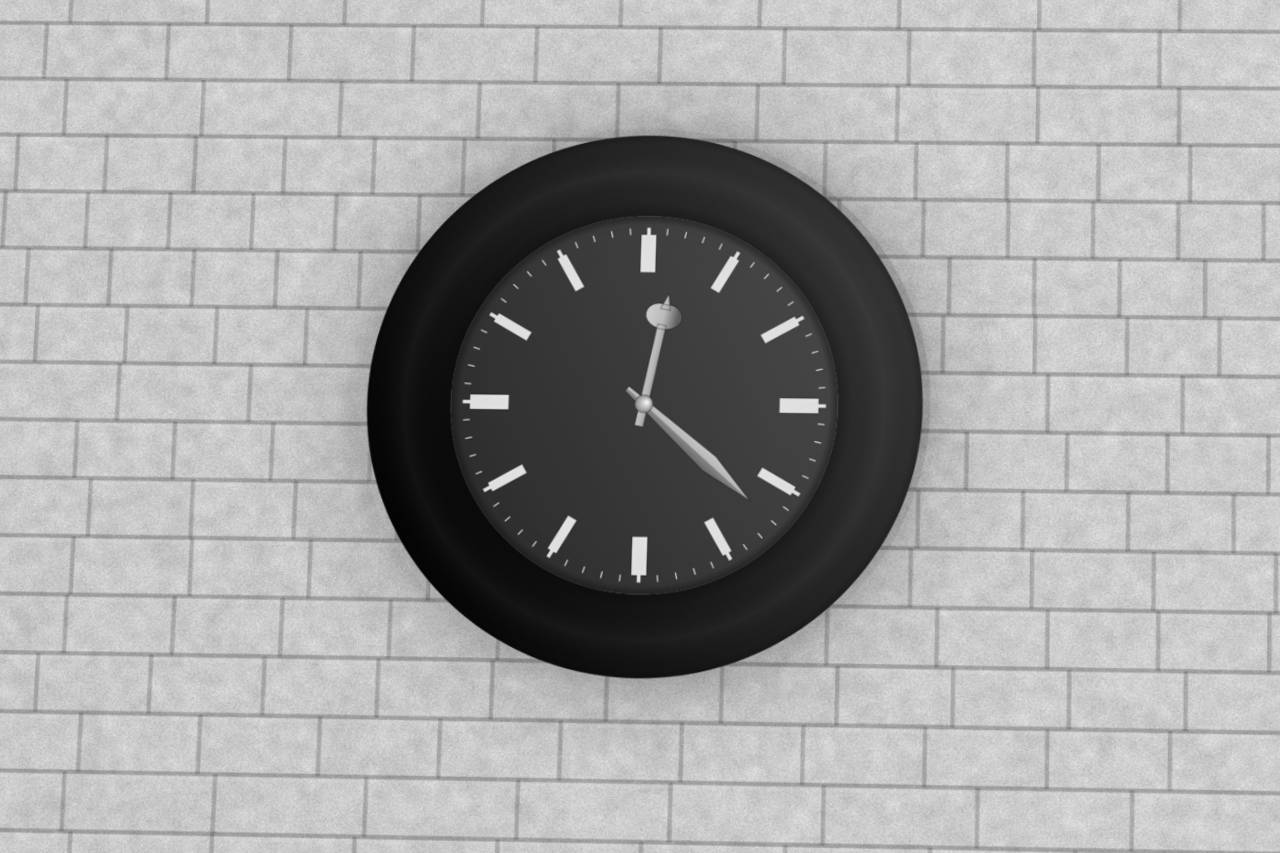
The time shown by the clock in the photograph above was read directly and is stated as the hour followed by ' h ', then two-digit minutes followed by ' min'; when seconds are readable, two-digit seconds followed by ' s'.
12 h 22 min
